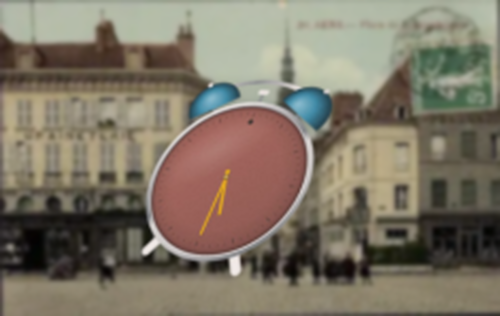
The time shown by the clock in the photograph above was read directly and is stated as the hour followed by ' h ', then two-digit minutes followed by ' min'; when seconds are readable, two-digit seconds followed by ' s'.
5 h 30 min
